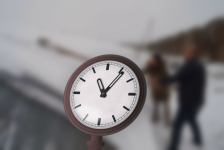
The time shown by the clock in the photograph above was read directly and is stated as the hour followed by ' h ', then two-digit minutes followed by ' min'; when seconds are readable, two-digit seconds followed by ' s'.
11 h 06 min
